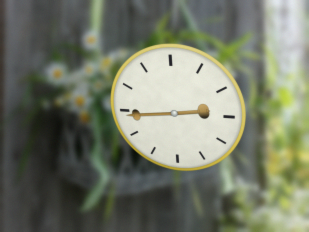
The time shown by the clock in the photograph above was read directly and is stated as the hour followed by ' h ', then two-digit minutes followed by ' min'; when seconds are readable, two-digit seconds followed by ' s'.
2 h 44 min
